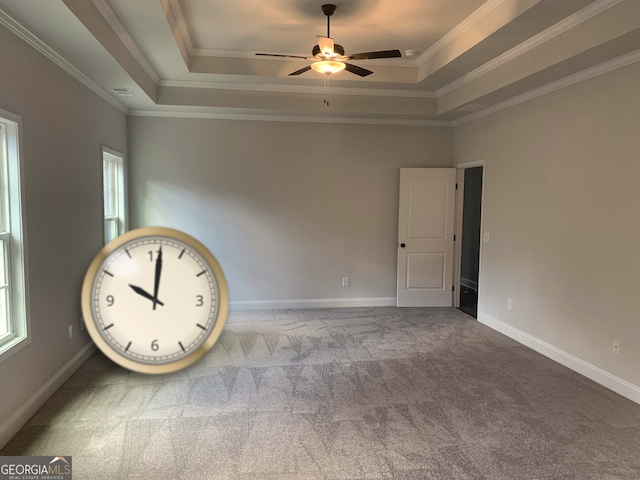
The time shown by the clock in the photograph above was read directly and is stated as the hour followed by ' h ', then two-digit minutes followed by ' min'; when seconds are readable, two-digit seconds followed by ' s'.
10 h 01 min
